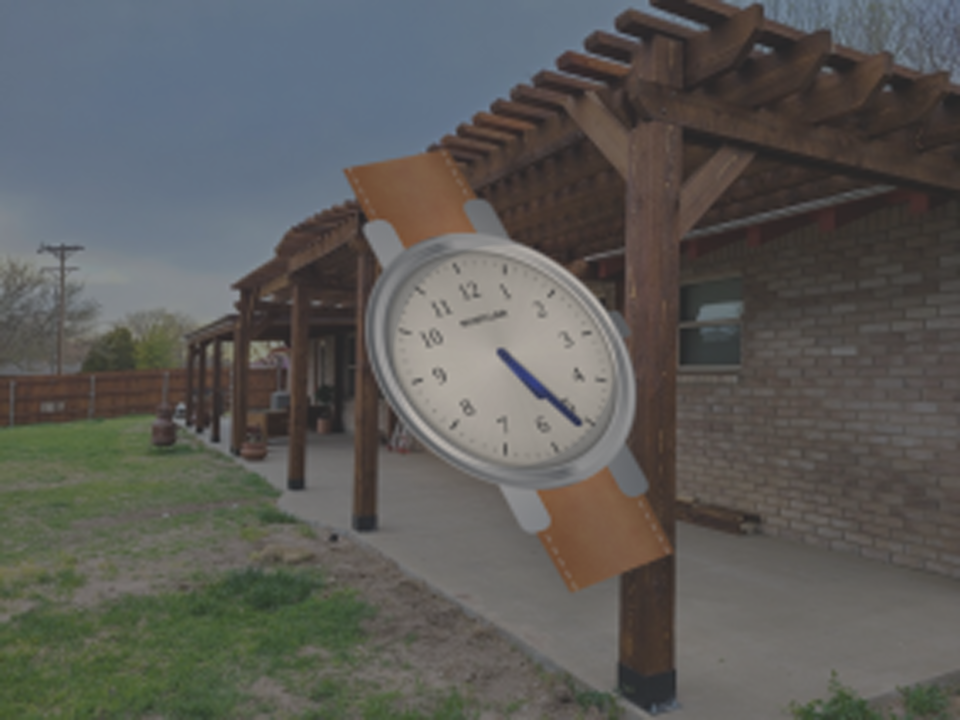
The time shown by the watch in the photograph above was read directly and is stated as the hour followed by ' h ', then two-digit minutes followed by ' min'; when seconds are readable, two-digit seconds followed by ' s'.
5 h 26 min
